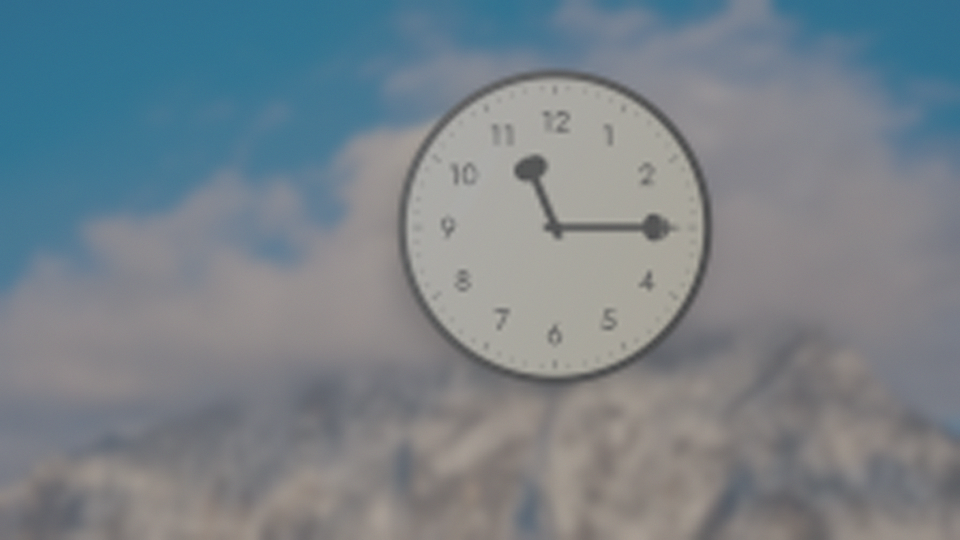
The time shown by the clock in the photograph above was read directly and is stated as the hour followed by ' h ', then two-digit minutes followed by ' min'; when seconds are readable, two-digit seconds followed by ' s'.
11 h 15 min
